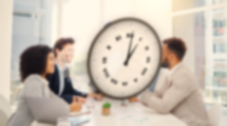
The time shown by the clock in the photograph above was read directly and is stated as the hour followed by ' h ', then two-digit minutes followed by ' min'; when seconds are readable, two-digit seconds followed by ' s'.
1 h 01 min
